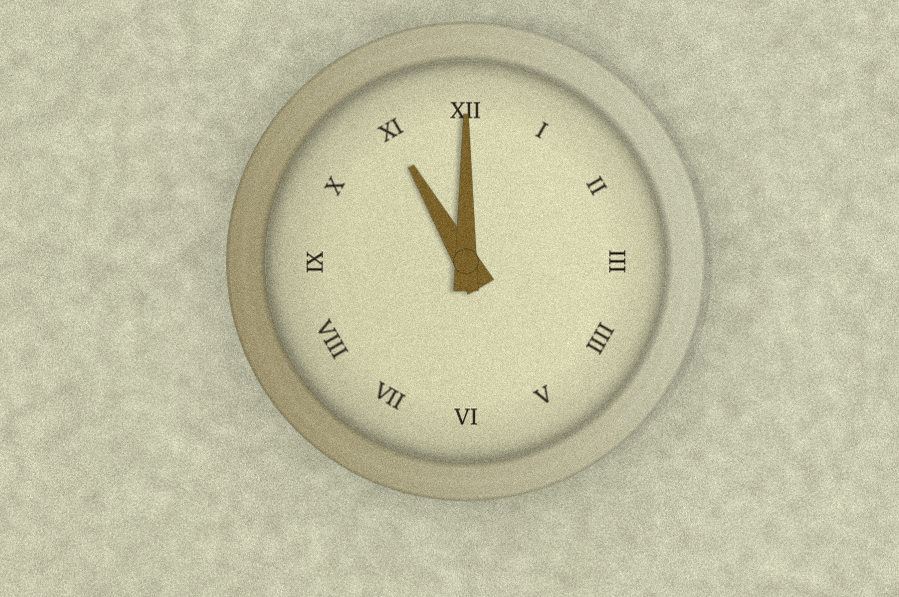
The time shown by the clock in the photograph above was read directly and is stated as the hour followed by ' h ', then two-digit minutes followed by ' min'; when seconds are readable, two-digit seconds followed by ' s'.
11 h 00 min
